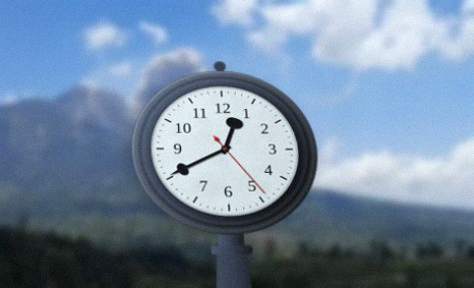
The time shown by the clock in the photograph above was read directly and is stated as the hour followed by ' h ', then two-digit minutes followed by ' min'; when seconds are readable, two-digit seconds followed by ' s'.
12 h 40 min 24 s
